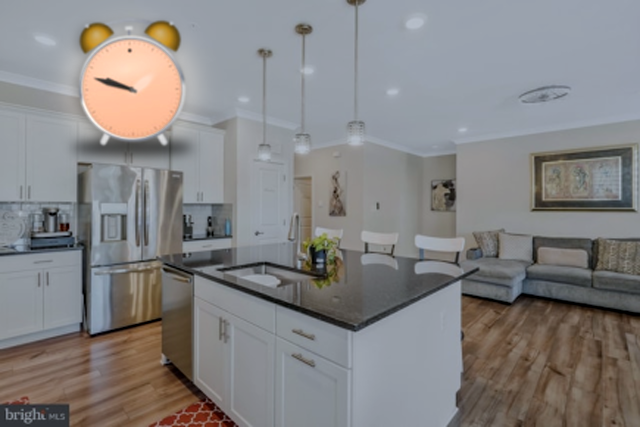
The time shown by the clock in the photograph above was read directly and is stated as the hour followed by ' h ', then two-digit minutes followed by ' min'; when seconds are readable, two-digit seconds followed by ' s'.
9 h 48 min
